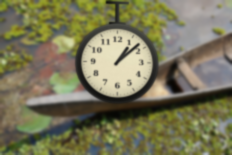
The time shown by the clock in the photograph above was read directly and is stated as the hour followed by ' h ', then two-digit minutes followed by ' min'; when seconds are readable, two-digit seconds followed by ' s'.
1 h 08 min
